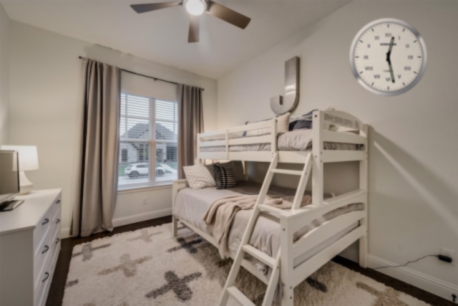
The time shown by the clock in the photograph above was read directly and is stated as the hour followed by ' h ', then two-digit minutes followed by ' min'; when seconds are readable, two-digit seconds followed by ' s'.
12 h 28 min
